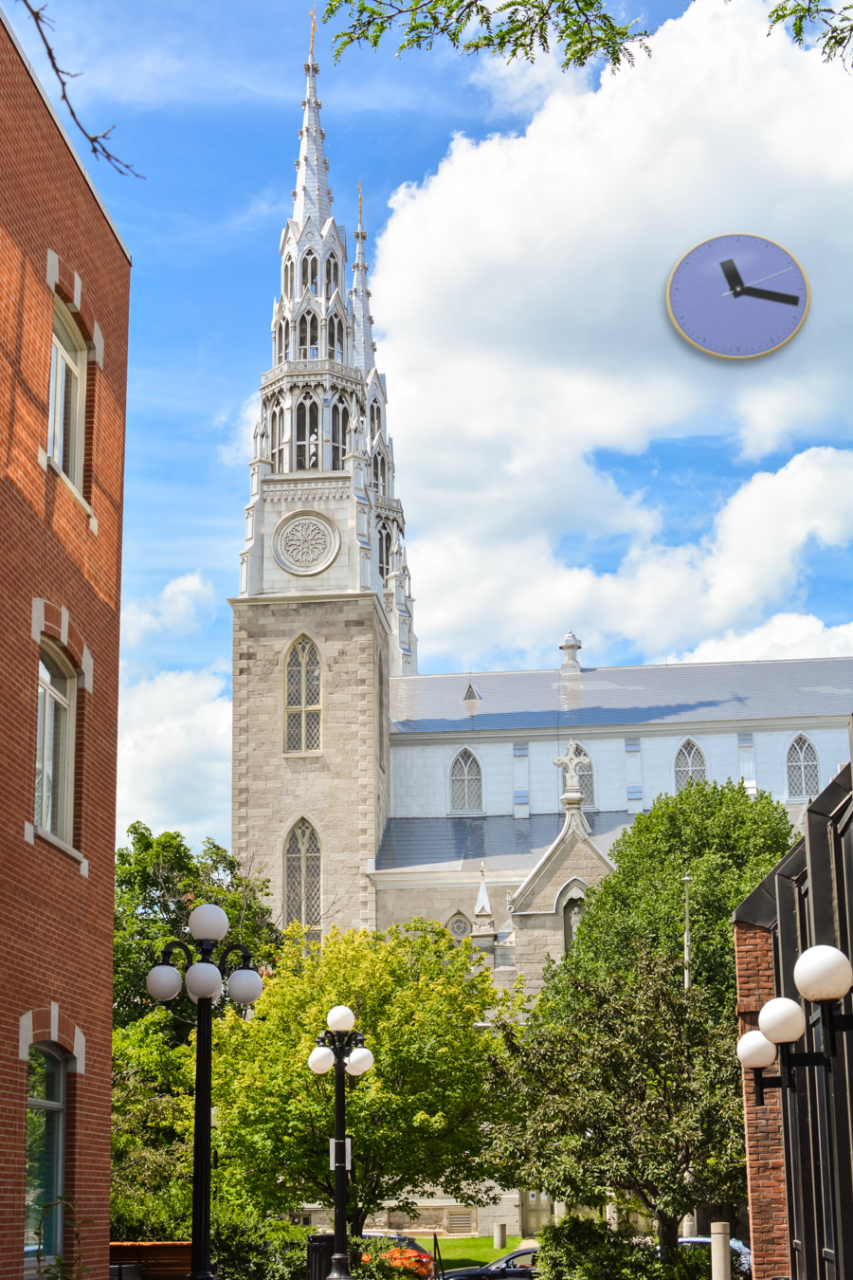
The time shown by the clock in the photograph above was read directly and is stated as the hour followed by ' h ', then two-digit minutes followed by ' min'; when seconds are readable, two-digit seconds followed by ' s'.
11 h 17 min 11 s
